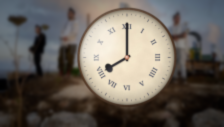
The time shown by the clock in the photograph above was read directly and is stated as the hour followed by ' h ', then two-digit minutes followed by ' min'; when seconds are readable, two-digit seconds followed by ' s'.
8 h 00 min
